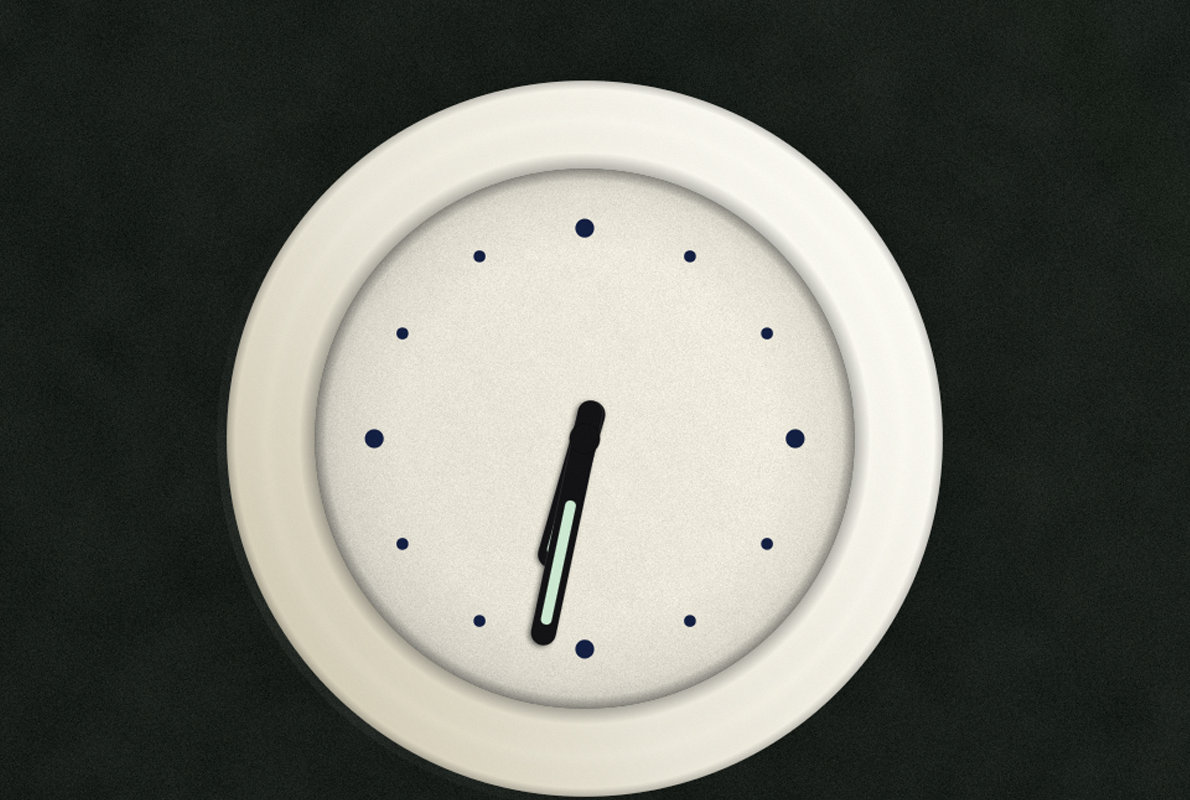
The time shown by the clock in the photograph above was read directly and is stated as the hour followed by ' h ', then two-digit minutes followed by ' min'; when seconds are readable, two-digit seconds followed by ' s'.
6 h 32 min
